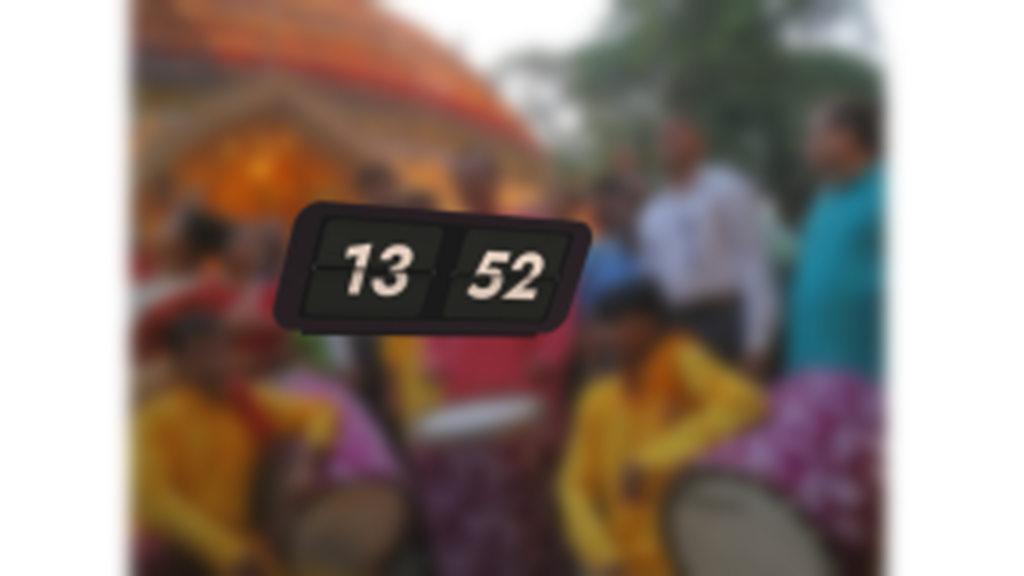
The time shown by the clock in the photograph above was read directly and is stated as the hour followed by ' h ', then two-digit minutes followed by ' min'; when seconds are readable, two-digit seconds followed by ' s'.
13 h 52 min
